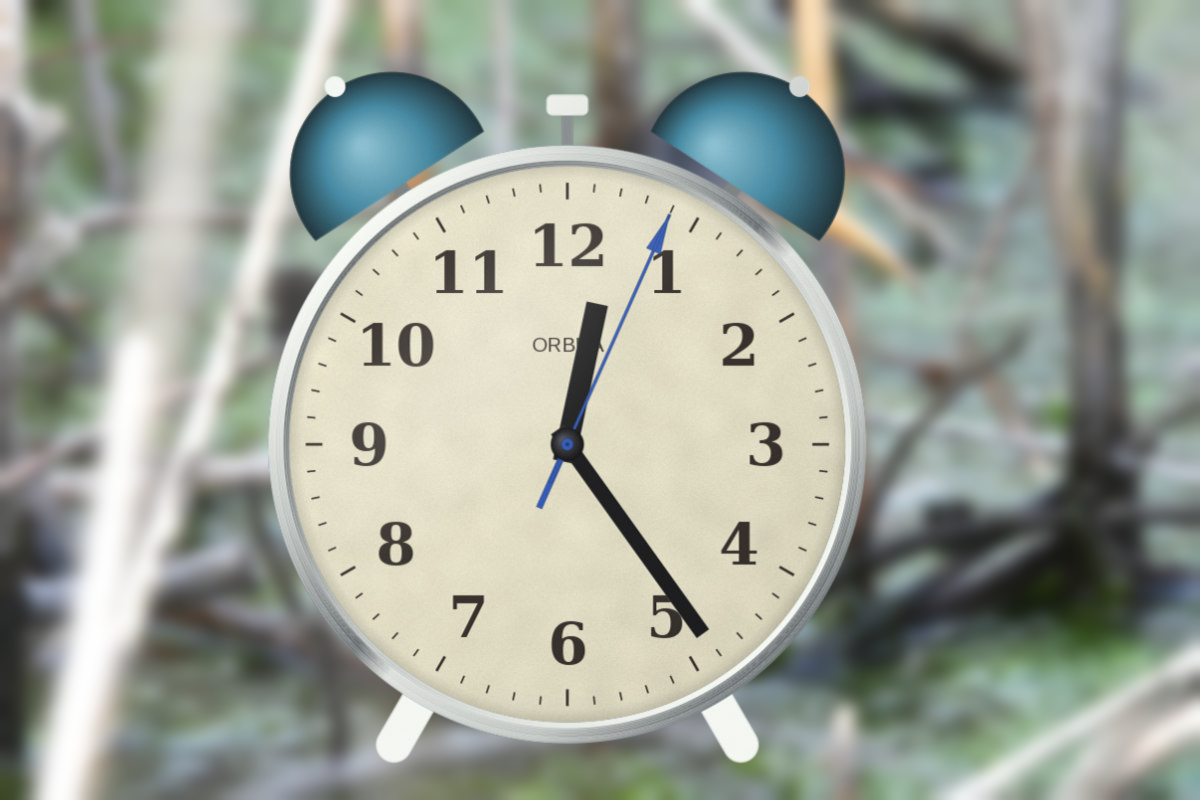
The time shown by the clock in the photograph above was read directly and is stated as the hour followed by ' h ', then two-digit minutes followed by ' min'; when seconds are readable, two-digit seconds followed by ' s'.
12 h 24 min 04 s
